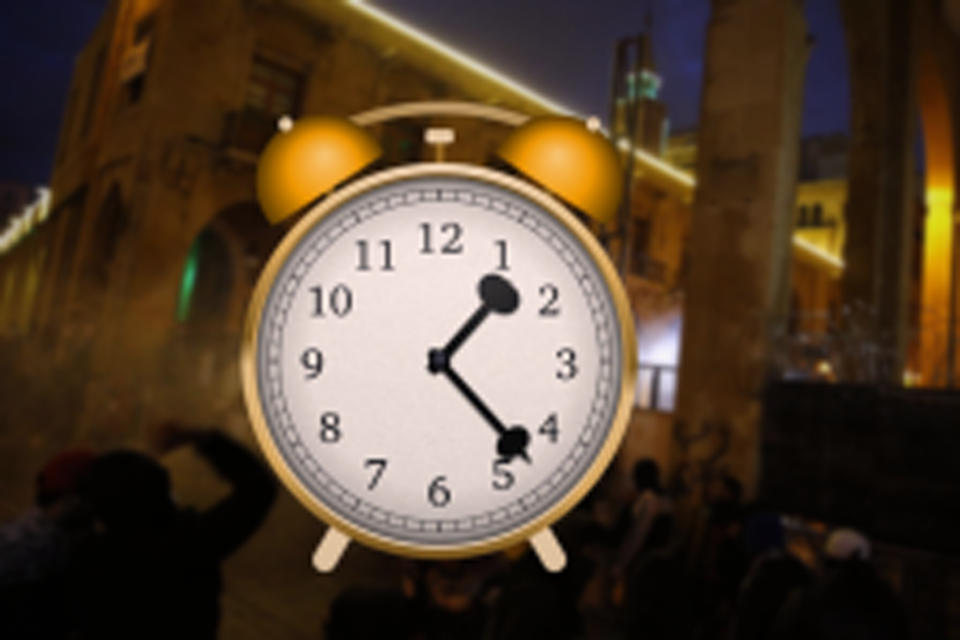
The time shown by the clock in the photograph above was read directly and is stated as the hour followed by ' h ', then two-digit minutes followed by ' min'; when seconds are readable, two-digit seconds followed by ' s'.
1 h 23 min
